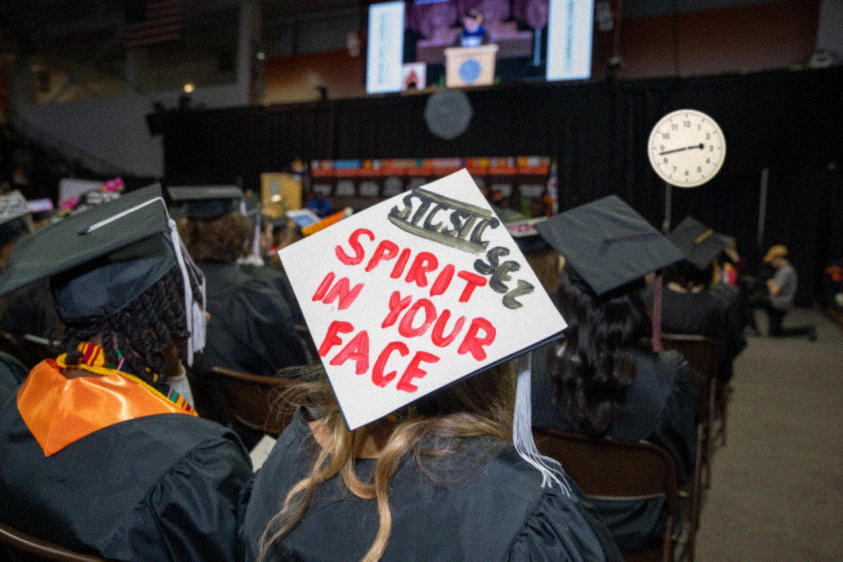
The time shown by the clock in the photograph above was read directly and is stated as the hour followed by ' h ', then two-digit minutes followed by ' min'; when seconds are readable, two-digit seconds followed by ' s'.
2 h 43 min
